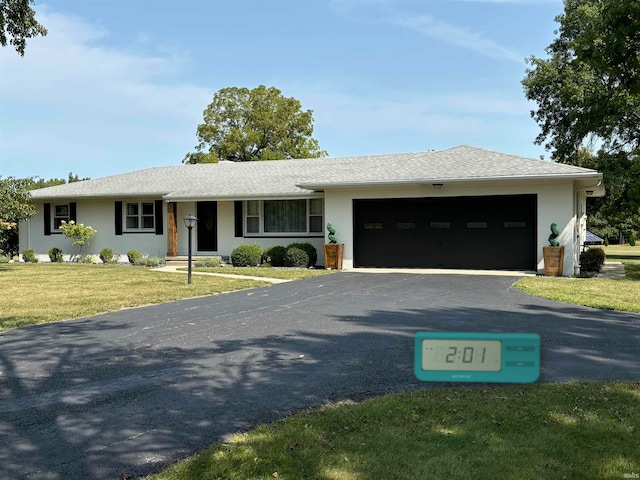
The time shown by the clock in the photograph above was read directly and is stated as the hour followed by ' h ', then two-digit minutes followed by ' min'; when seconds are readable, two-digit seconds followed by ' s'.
2 h 01 min
